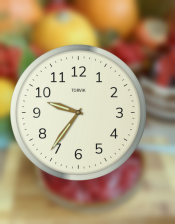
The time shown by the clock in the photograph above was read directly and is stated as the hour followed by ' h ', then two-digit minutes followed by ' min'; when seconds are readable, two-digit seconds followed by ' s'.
9 h 36 min
